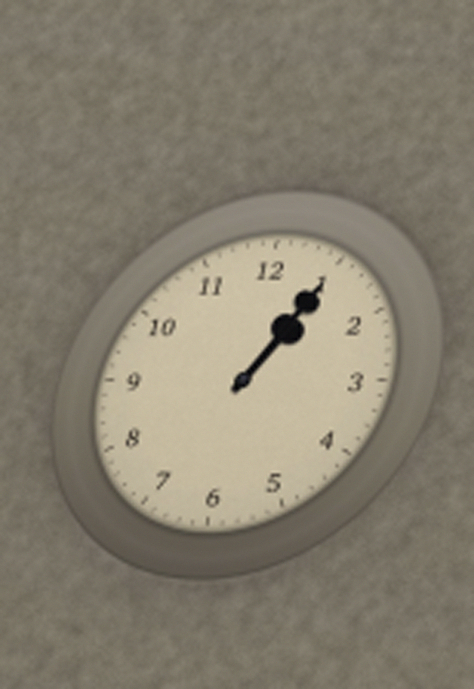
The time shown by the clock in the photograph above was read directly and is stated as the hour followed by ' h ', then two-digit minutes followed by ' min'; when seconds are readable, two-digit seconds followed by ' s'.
1 h 05 min
